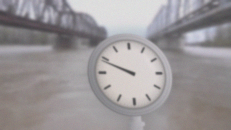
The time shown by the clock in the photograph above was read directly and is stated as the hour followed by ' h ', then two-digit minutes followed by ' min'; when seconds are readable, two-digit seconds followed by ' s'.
9 h 49 min
